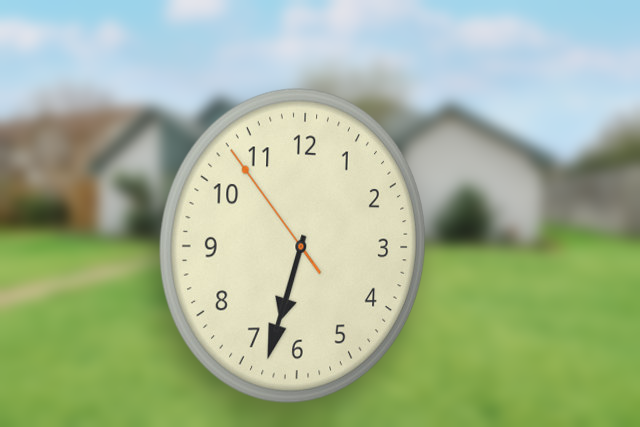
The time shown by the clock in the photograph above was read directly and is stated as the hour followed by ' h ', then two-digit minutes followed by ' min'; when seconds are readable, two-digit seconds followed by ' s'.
6 h 32 min 53 s
